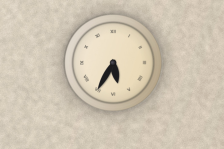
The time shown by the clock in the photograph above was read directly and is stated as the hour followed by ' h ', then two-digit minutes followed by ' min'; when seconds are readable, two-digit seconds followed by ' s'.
5 h 35 min
